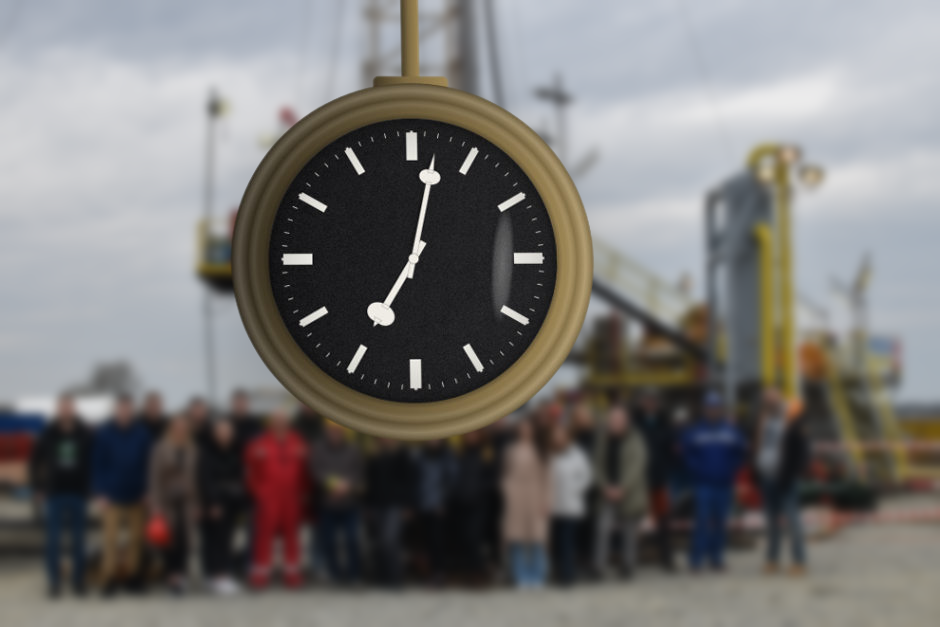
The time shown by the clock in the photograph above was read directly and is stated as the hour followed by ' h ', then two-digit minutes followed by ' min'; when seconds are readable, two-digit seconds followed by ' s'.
7 h 02 min
